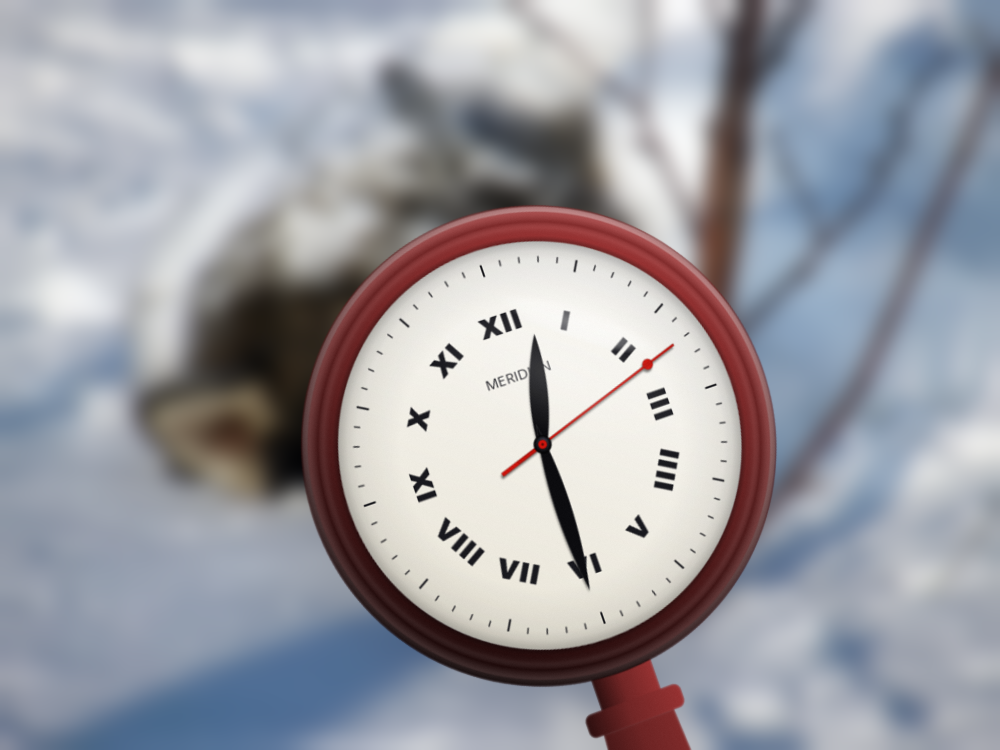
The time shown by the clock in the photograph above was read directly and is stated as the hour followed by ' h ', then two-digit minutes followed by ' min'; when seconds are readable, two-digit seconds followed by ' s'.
12 h 30 min 12 s
